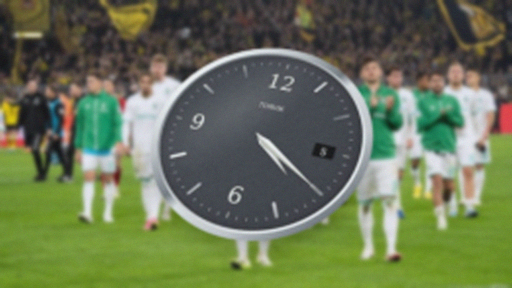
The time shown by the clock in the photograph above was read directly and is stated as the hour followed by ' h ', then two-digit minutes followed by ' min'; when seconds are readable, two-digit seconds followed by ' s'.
4 h 20 min
